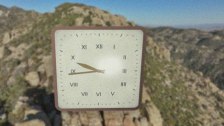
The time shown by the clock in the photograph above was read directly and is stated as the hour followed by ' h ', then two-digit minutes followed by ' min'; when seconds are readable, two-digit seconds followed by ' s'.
9 h 44 min
